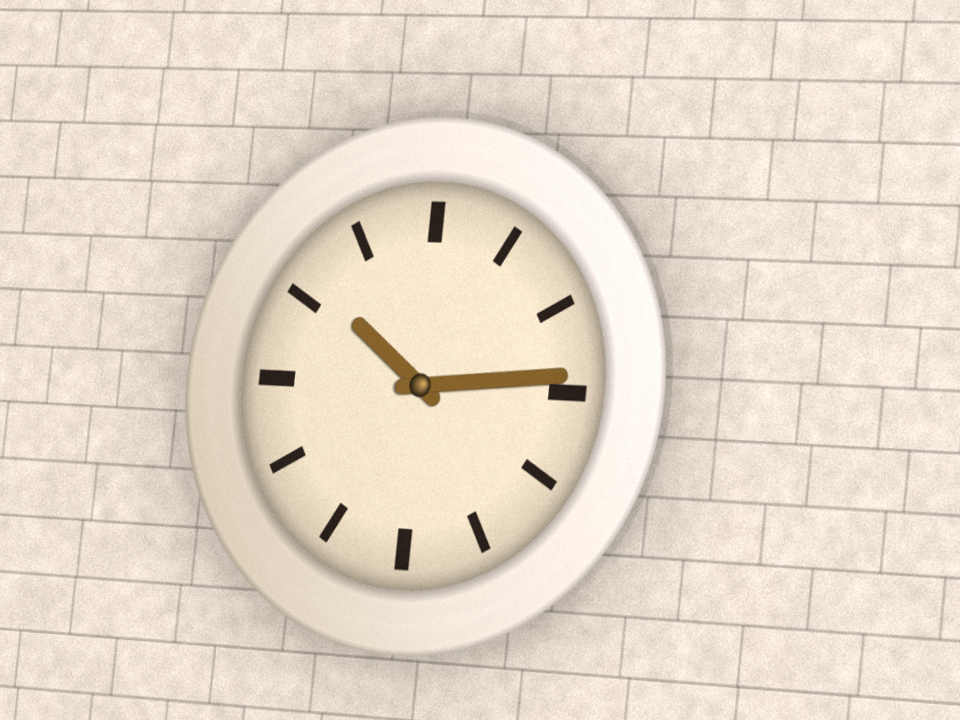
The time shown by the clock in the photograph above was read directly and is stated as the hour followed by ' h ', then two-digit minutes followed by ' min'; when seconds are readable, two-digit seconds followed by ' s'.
10 h 14 min
